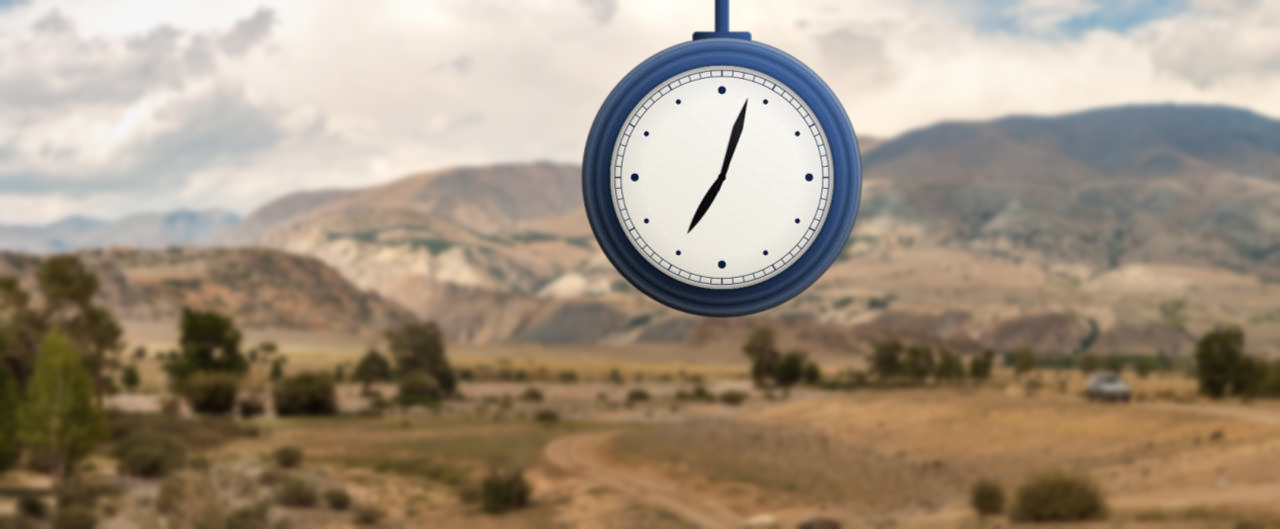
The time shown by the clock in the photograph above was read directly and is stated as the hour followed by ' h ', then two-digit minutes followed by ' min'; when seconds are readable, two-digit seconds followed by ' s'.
7 h 03 min
